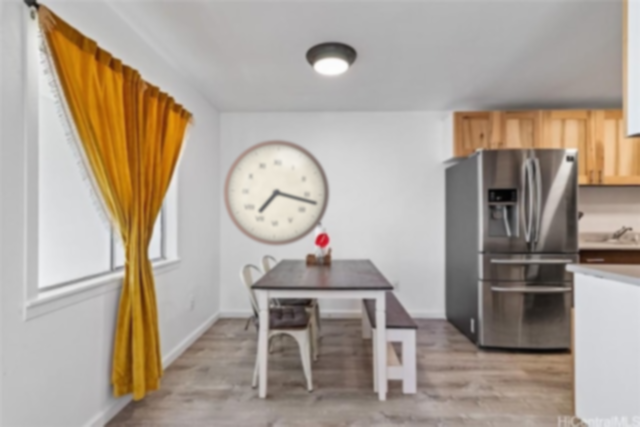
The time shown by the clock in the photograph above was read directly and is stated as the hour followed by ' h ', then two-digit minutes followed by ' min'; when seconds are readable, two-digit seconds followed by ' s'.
7 h 17 min
